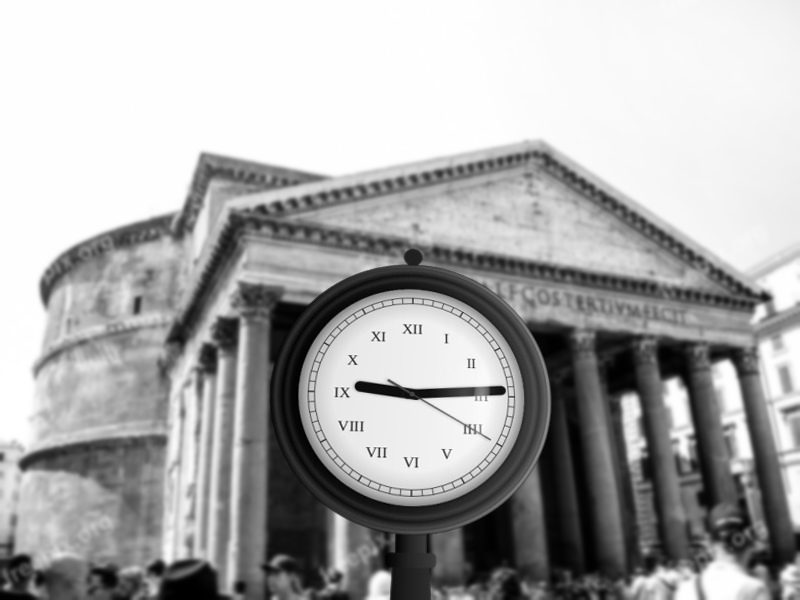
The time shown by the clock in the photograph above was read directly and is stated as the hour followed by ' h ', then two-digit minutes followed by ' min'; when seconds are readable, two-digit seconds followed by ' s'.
9 h 14 min 20 s
